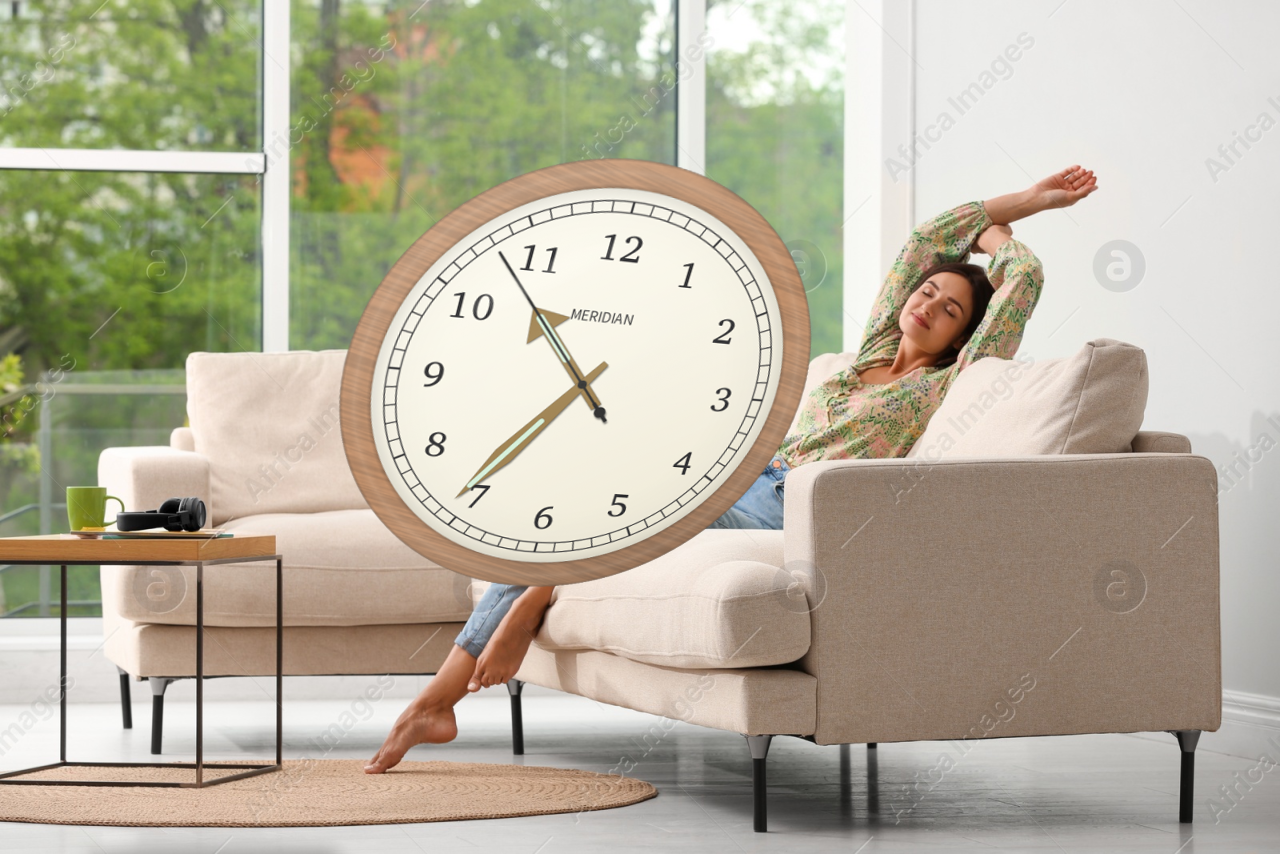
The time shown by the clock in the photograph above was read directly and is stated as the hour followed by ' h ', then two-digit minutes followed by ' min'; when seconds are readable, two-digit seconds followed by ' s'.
10 h 35 min 53 s
